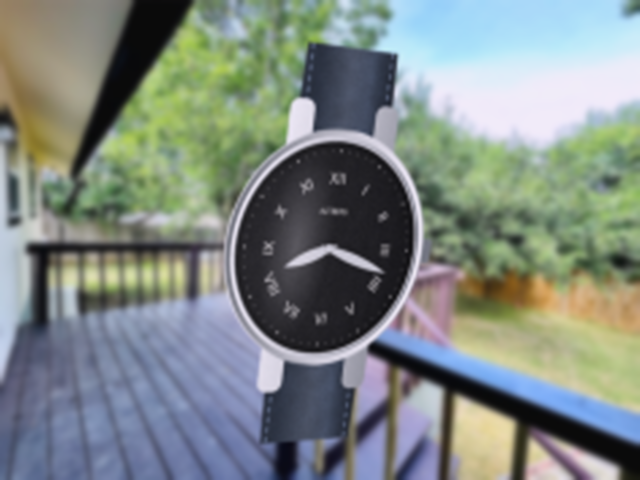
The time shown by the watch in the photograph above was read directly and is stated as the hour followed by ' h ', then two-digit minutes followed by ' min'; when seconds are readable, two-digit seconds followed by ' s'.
8 h 18 min
